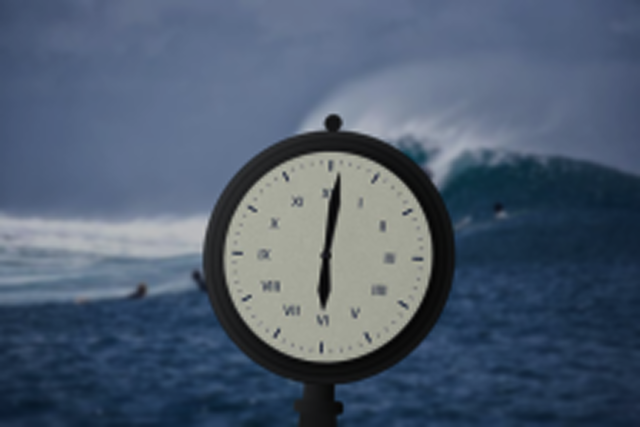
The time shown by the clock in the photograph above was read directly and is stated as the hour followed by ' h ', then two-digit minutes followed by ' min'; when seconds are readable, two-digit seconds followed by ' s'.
6 h 01 min
